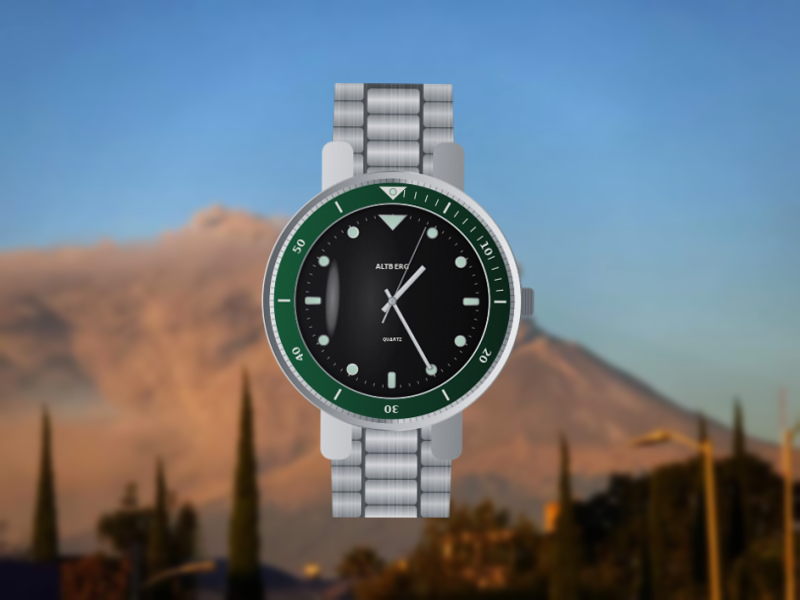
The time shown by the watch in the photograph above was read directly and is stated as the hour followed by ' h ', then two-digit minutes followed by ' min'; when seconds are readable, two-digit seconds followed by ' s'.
1 h 25 min 04 s
